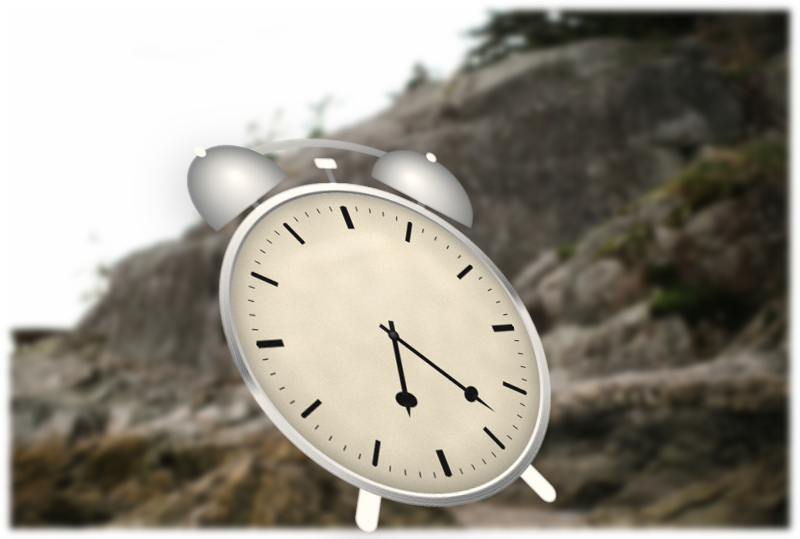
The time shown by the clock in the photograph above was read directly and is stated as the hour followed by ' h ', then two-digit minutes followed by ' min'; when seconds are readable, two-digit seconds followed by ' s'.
6 h 23 min
